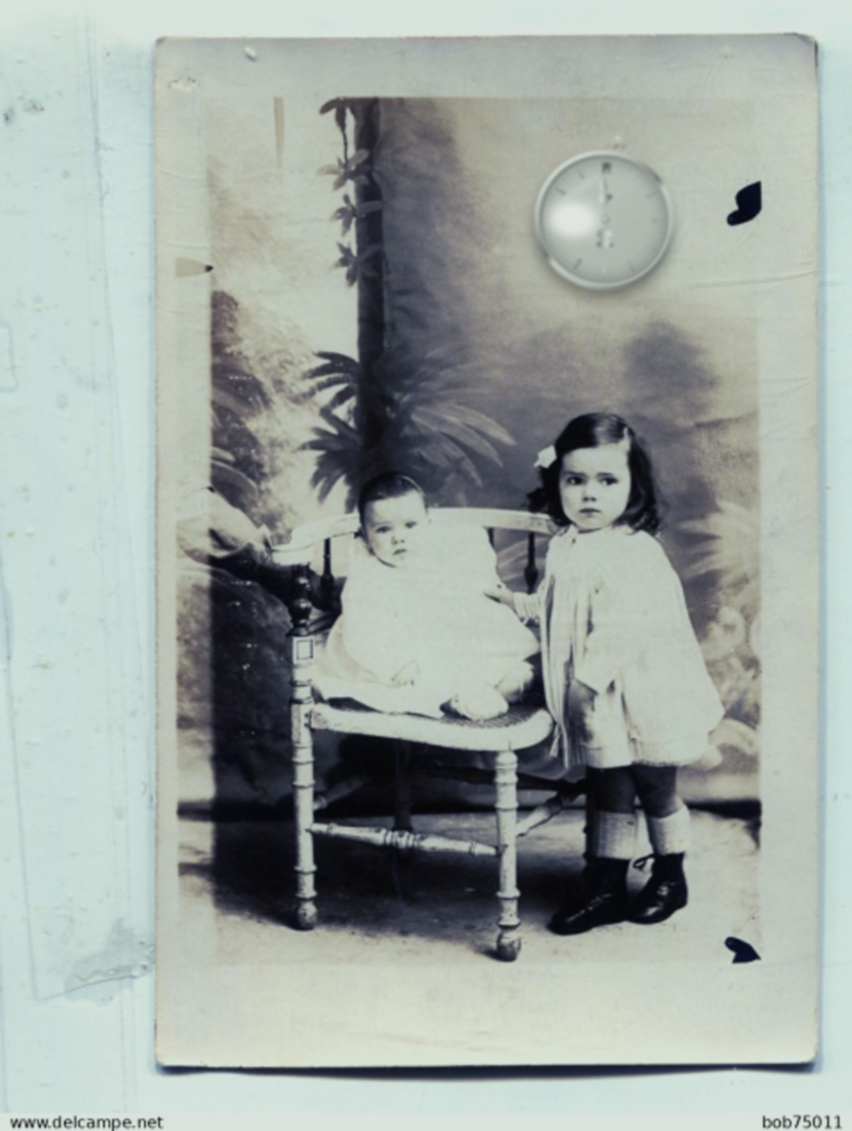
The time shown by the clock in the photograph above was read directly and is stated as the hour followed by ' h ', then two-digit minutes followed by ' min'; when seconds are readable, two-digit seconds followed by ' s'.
5 h 59 min
